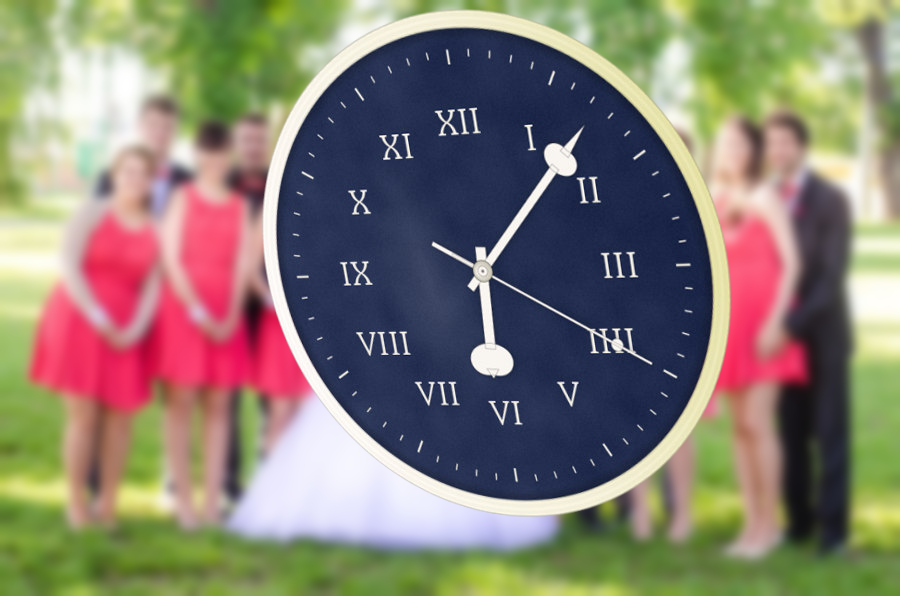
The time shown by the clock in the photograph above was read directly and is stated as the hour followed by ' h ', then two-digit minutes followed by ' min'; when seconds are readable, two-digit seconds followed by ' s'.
6 h 07 min 20 s
